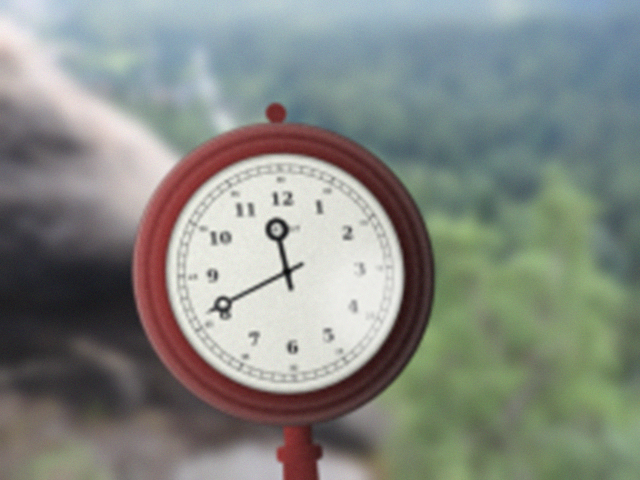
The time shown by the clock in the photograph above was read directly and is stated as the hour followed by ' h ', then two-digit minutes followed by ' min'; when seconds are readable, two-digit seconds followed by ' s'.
11 h 41 min
